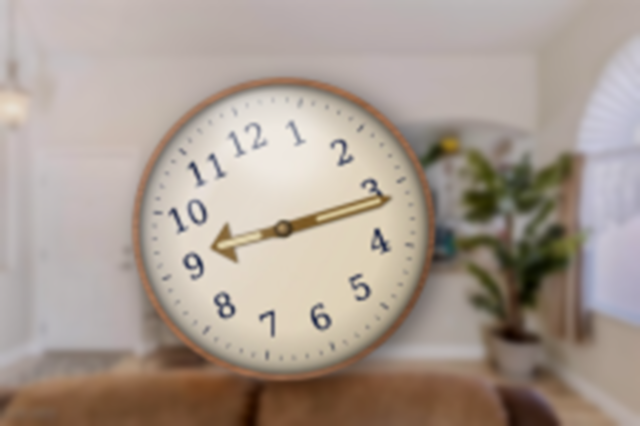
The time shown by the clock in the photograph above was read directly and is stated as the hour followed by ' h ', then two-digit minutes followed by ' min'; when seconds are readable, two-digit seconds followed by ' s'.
9 h 16 min
